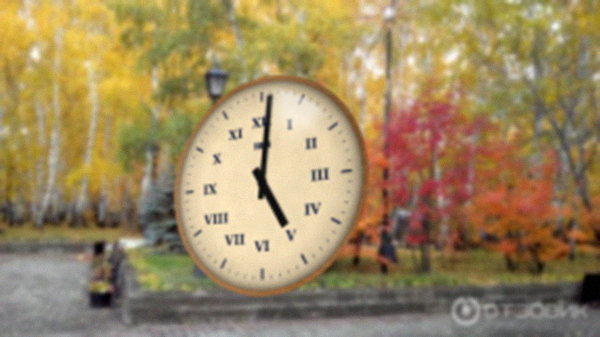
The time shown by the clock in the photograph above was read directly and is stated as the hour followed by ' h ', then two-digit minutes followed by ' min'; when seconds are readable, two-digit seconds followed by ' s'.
5 h 01 min
